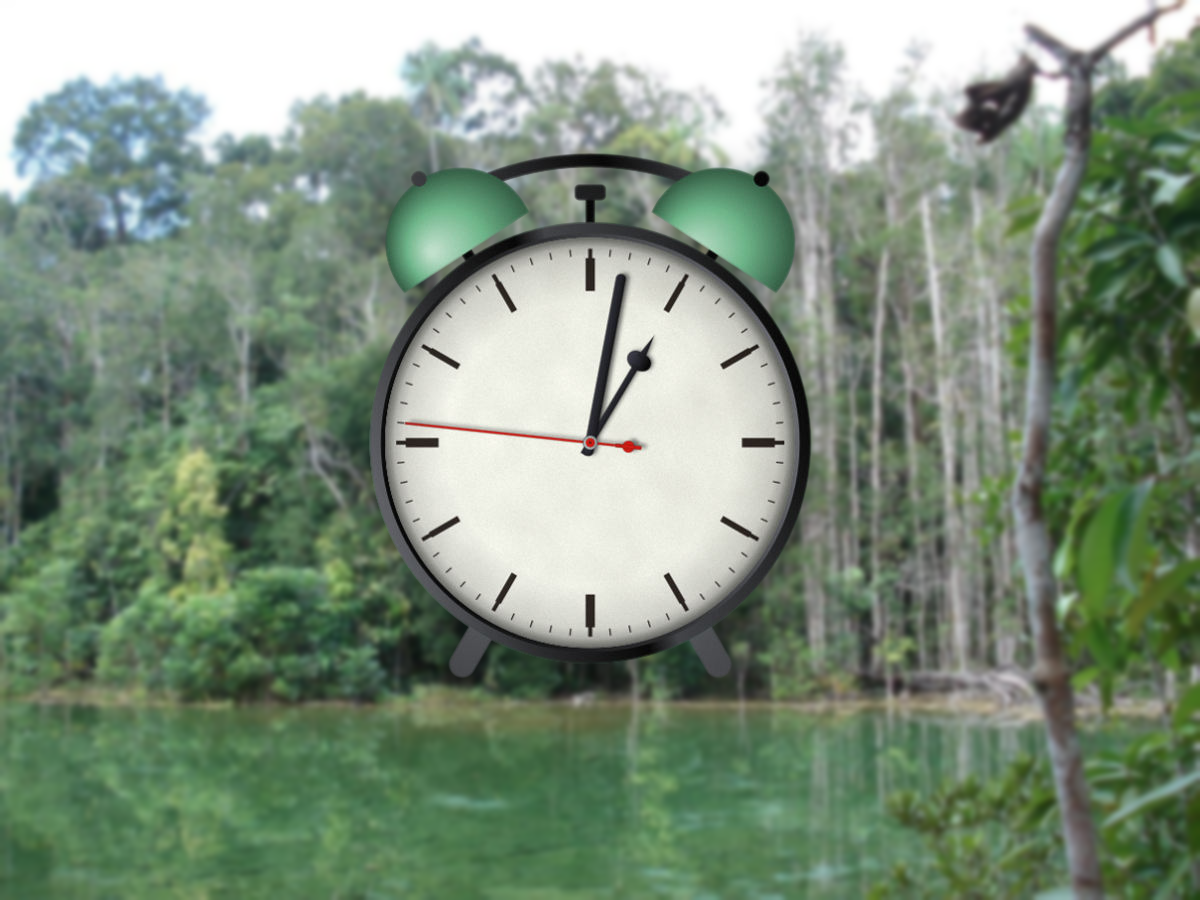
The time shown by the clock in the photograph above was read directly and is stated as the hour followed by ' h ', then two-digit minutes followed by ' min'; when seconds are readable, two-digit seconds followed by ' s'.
1 h 01 min 46 s
